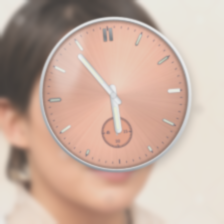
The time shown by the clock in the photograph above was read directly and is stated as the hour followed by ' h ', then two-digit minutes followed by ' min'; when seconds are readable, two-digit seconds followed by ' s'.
5 h 54 min
